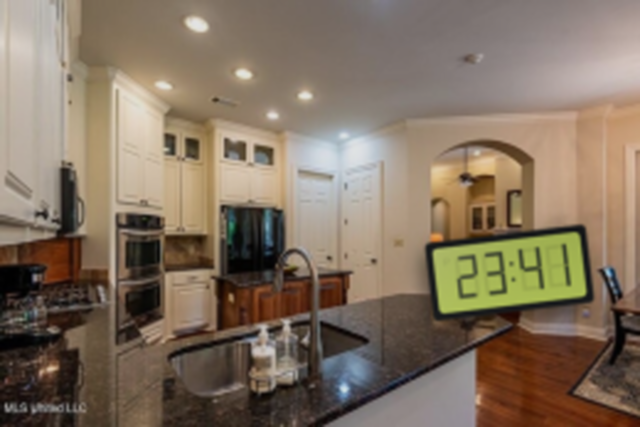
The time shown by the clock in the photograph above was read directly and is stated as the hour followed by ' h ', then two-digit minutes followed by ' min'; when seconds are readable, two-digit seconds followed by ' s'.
23 h 41 min
